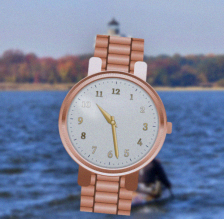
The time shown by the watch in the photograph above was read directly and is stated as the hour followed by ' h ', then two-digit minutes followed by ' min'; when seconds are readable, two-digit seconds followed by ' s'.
10 h 28 min
